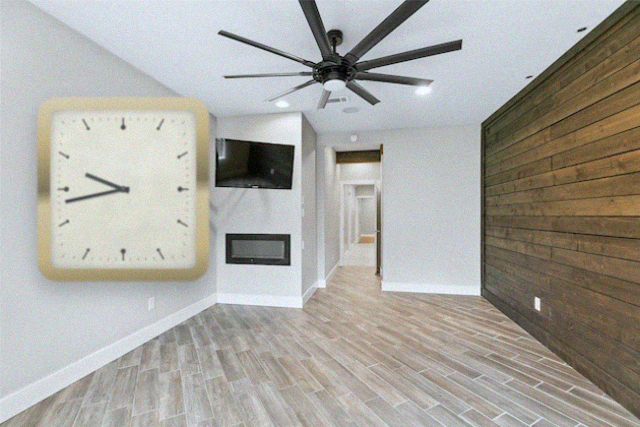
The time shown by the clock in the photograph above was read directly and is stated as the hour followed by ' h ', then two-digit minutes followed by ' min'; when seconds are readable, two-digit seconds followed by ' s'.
9 h 43 min
